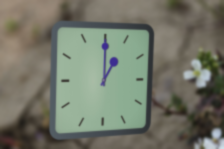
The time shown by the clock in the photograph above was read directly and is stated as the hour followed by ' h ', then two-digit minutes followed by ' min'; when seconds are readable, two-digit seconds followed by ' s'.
1 h 00 min
